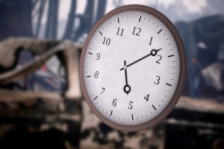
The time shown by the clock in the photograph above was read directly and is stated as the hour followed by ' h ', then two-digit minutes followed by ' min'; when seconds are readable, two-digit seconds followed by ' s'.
5 h 08 min
